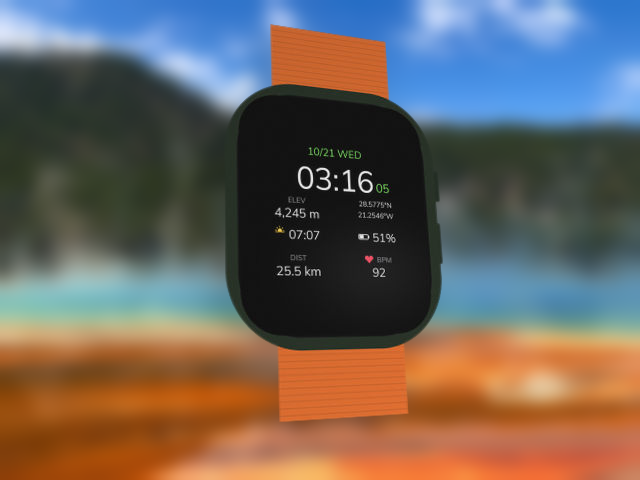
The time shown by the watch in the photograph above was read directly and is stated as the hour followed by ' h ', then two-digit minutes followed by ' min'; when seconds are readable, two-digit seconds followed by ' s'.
3 h 16 min 05 s
